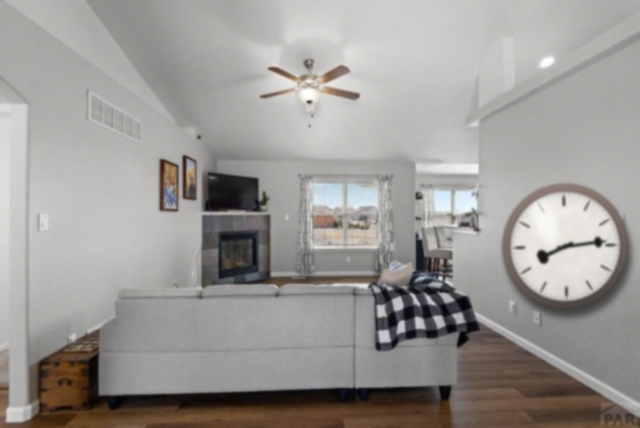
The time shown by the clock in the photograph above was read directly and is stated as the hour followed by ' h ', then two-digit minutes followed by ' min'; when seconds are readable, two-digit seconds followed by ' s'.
8 h 14 min
